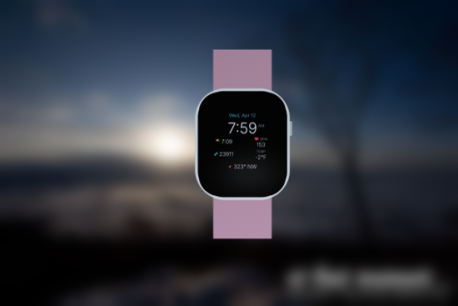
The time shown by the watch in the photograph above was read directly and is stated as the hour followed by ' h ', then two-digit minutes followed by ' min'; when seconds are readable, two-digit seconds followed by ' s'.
7 h 59 min
